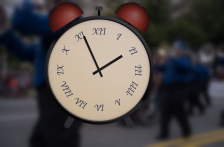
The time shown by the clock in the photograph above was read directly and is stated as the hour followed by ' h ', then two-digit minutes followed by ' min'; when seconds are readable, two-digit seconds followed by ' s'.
1 h 56 min
